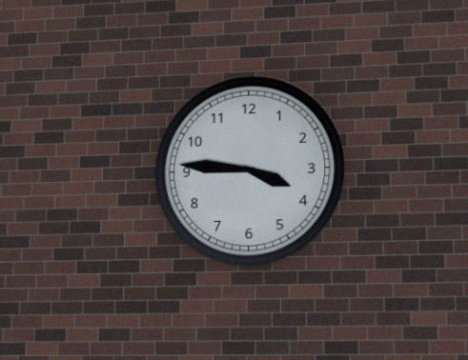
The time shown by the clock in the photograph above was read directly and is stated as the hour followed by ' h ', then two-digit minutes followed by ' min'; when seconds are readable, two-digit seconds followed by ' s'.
3 h 46 min
